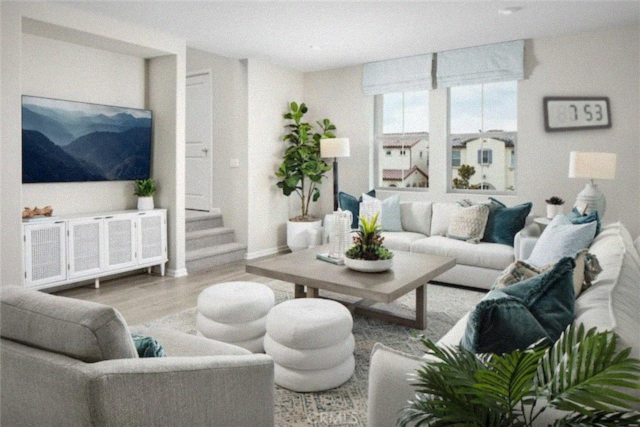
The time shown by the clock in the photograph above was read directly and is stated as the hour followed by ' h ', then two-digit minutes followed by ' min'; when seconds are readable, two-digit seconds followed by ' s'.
7 h 53 min
